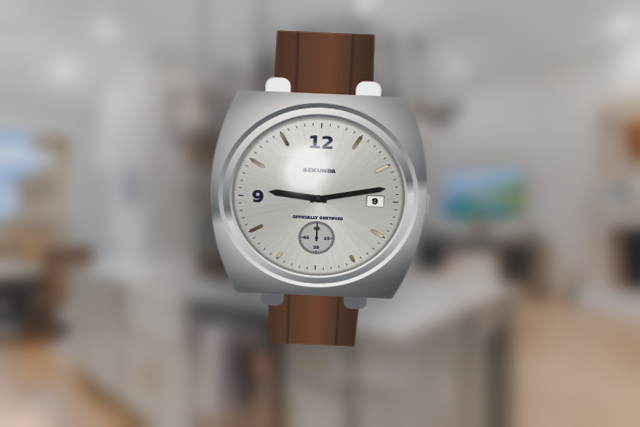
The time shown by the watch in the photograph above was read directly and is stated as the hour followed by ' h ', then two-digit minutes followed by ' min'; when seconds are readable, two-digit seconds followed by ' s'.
9 h 13 min
